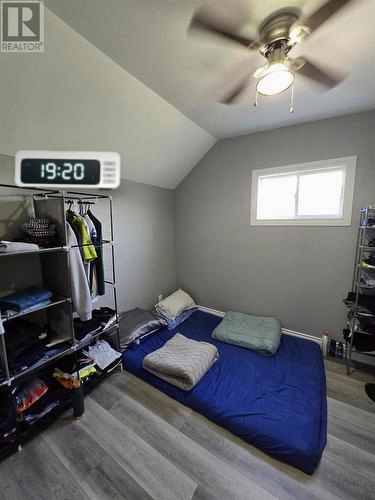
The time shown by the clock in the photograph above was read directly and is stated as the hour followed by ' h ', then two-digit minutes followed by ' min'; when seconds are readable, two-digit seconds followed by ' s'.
19 h 20 min
